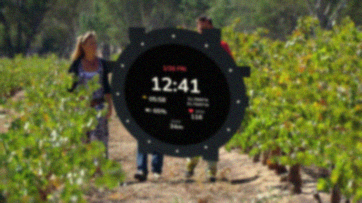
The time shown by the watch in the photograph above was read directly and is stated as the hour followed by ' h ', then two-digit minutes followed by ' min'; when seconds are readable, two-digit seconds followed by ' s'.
12 h 41 min
